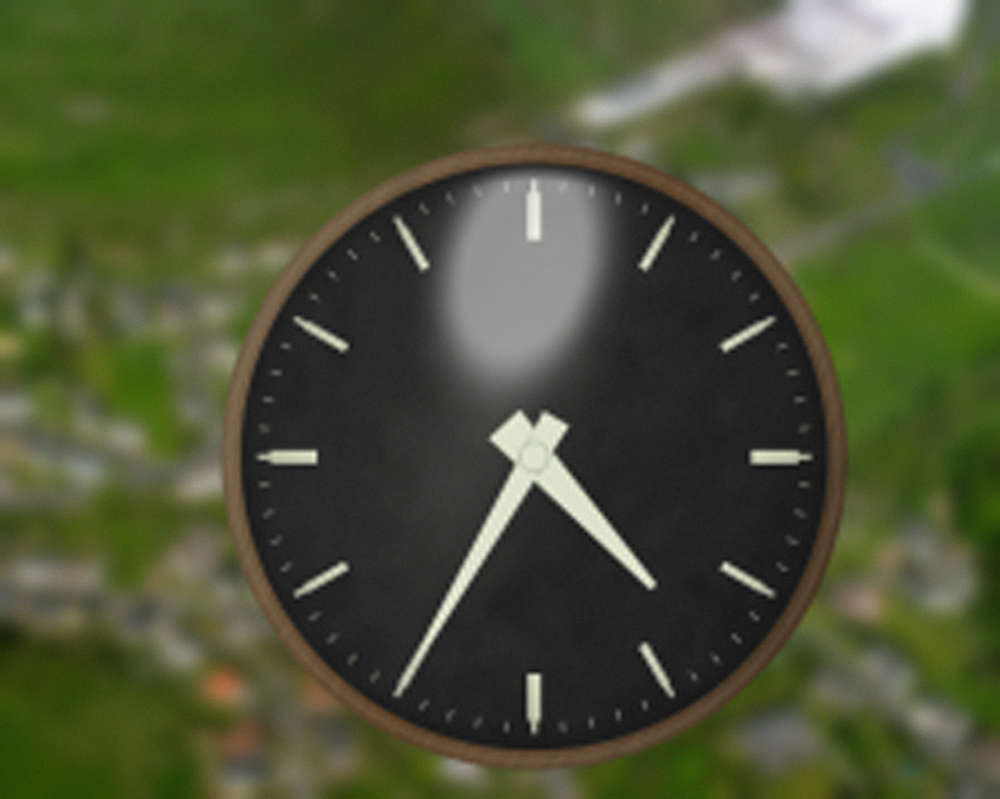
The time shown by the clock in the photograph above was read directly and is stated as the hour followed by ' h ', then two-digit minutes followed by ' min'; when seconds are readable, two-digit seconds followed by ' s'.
4 h 35 min
